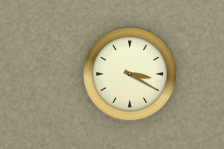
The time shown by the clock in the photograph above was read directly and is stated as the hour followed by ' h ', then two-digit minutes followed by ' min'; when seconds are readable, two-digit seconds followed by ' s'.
3 h 20 min
